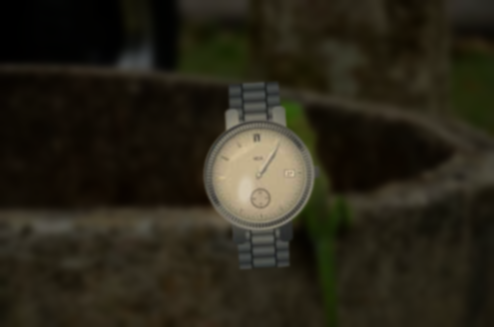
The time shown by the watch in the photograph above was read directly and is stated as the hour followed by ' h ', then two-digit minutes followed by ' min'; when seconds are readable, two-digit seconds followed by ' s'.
1 h 06 min
